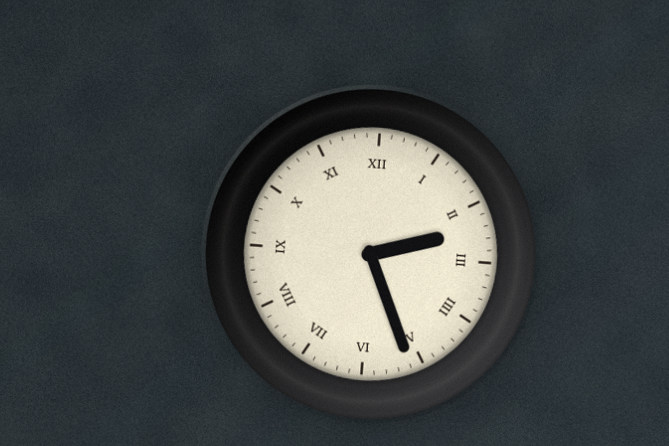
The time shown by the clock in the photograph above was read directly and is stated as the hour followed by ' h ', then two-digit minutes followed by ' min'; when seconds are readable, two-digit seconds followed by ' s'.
2 h 26 min
